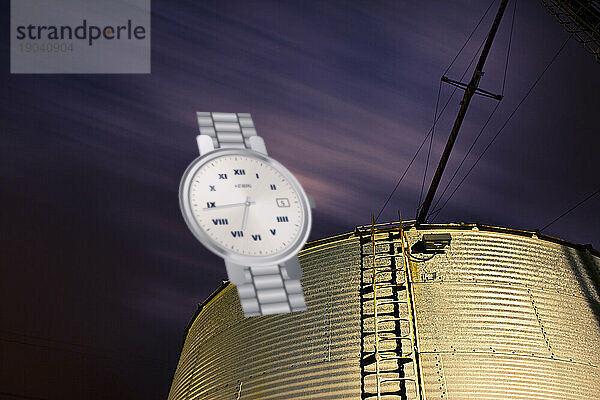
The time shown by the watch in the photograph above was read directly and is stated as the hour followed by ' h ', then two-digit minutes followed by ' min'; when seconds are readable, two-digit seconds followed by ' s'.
6 h 44 min
